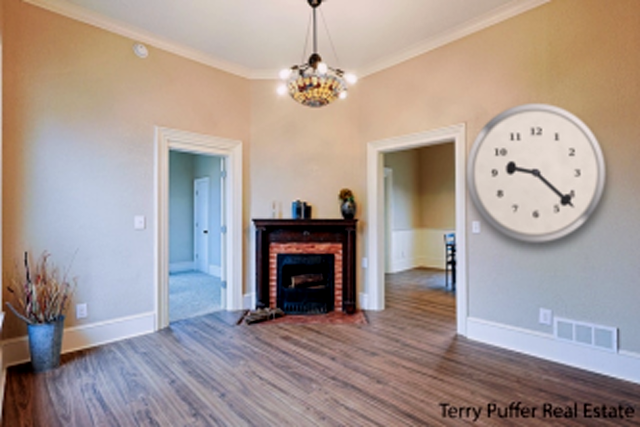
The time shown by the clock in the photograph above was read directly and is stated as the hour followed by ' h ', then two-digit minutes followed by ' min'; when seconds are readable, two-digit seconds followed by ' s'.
9 h 22 min
